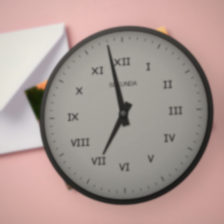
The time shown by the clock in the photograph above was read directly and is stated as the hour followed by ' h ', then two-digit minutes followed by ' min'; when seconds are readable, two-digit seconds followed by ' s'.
6 h 58 min
